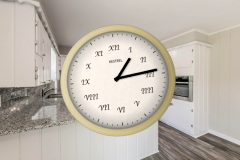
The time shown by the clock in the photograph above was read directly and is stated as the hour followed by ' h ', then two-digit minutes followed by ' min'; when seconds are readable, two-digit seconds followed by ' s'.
1 h 14 min
